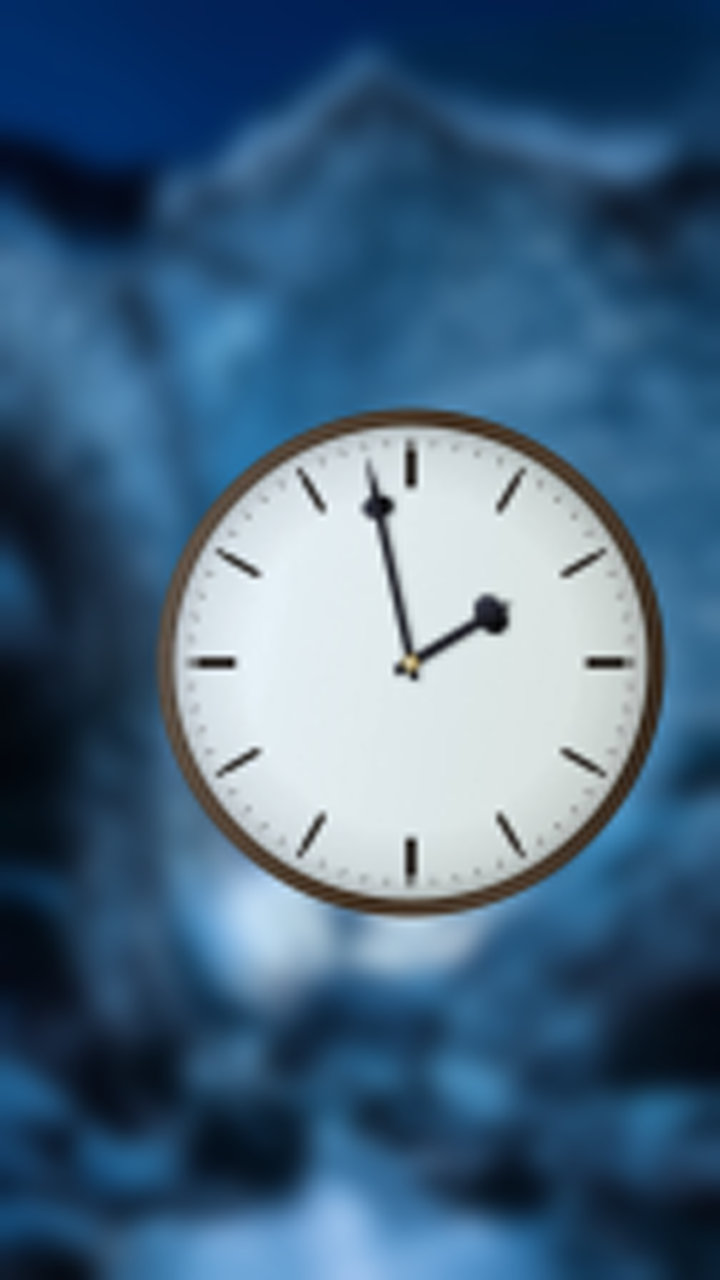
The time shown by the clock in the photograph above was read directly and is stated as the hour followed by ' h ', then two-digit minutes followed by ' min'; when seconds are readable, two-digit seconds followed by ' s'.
1 h 58 min
